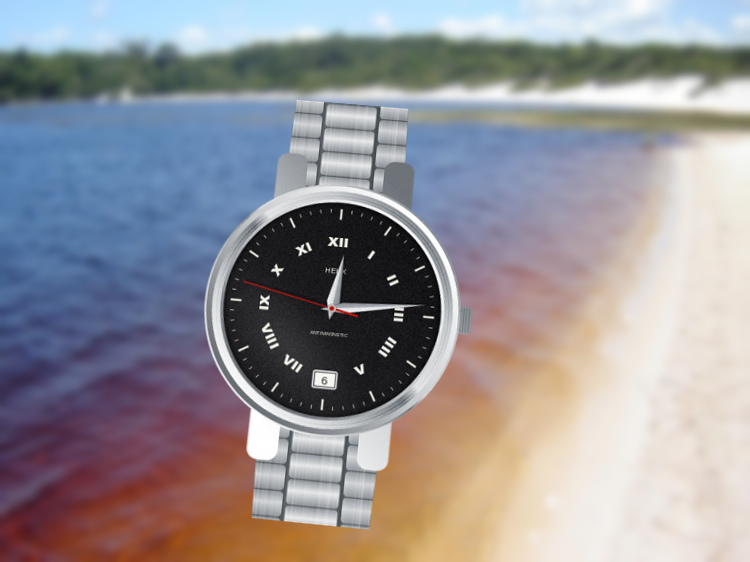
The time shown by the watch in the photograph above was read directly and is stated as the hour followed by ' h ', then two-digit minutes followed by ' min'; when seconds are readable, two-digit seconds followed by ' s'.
12 h 13 min 47 s
